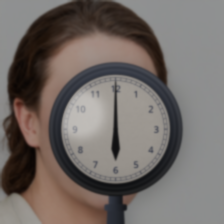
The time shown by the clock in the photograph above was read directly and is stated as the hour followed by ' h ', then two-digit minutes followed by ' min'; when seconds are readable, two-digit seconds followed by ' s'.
6 h 00 min
